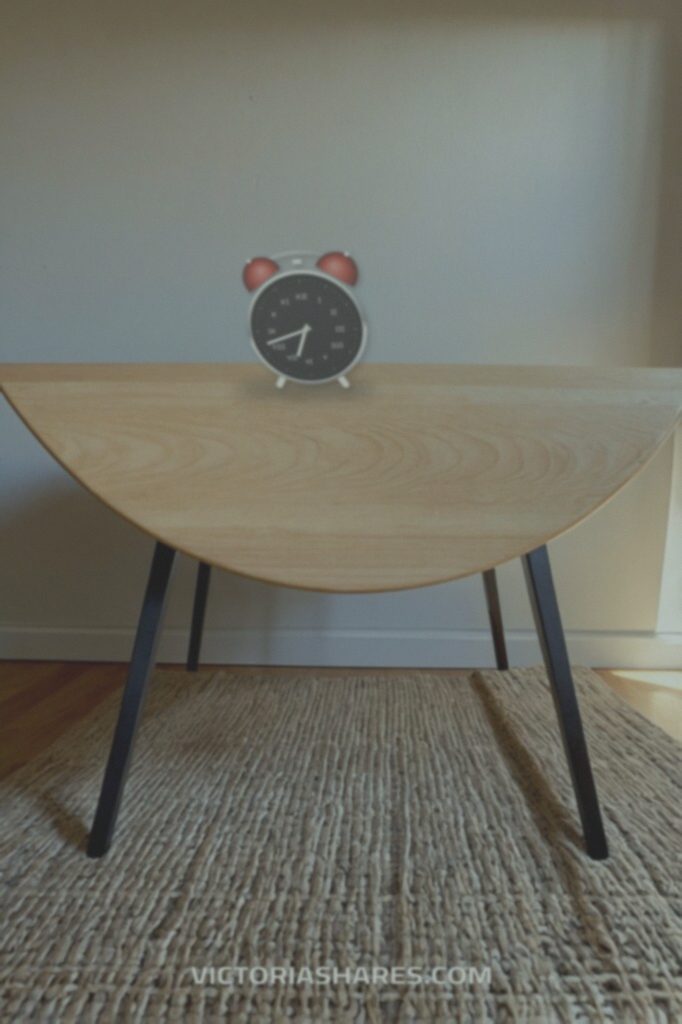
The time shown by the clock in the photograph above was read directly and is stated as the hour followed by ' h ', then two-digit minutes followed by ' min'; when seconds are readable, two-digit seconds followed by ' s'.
6 h 42 min
